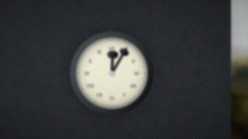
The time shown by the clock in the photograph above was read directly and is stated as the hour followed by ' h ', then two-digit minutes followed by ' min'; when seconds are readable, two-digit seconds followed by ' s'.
12 h 05 min
